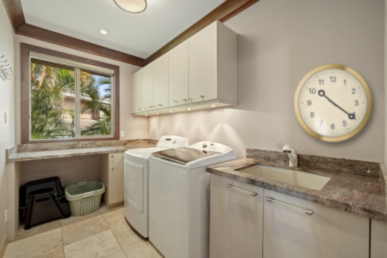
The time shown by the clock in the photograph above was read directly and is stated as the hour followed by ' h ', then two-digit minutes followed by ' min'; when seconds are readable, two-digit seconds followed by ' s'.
10 h 21 min
